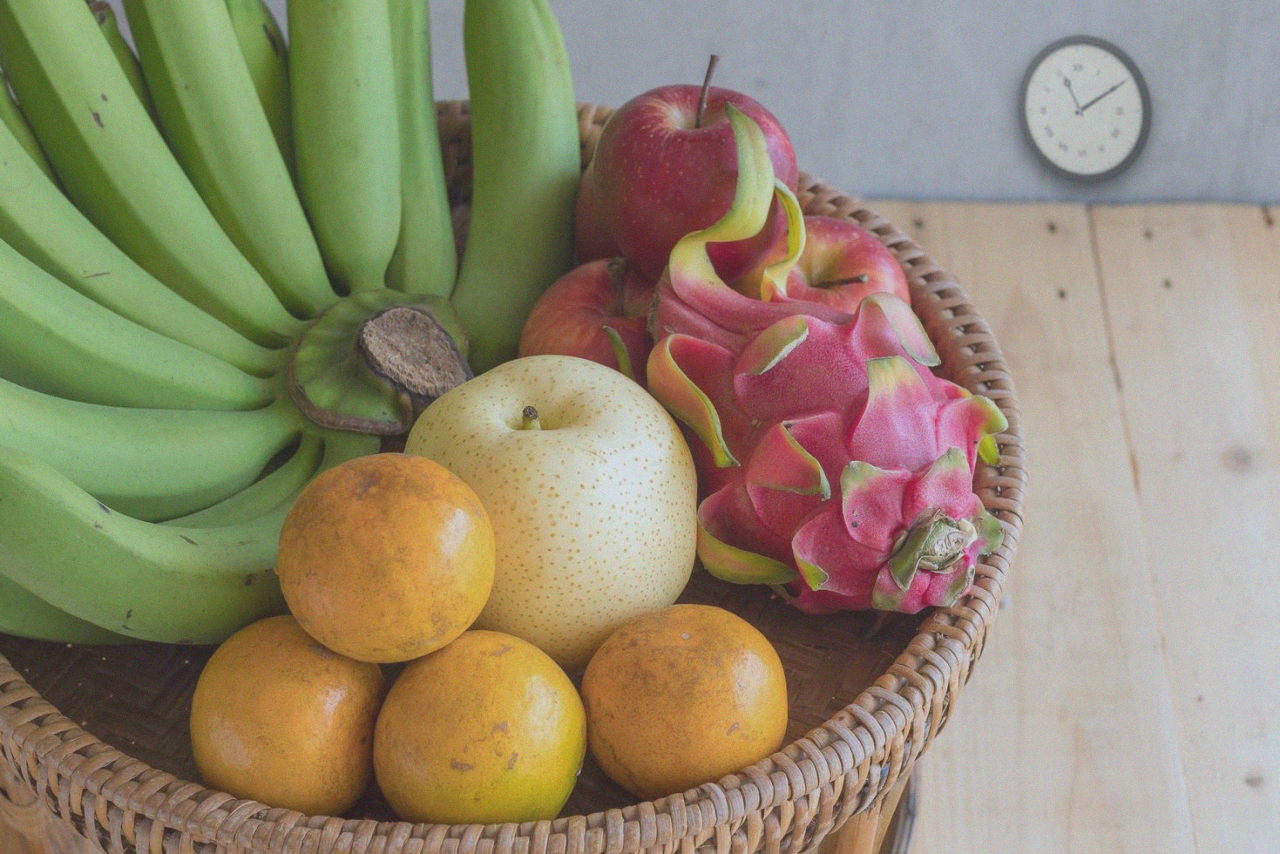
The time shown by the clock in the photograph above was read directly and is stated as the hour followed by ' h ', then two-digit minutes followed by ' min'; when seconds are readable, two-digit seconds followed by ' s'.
11 h 10 min
